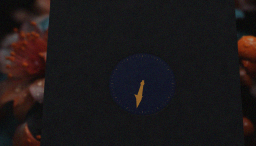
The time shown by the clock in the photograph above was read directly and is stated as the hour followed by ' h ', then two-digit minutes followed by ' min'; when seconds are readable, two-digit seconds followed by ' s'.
6 h 32 min
